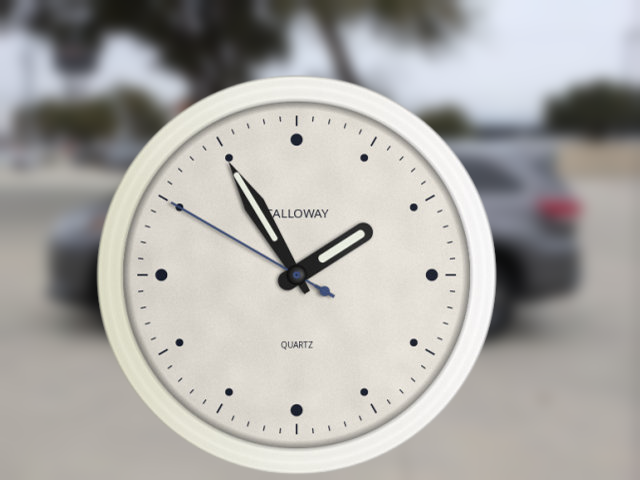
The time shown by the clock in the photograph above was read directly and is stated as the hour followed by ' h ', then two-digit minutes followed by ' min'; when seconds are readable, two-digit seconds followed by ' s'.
1 h 54 min 50 s
